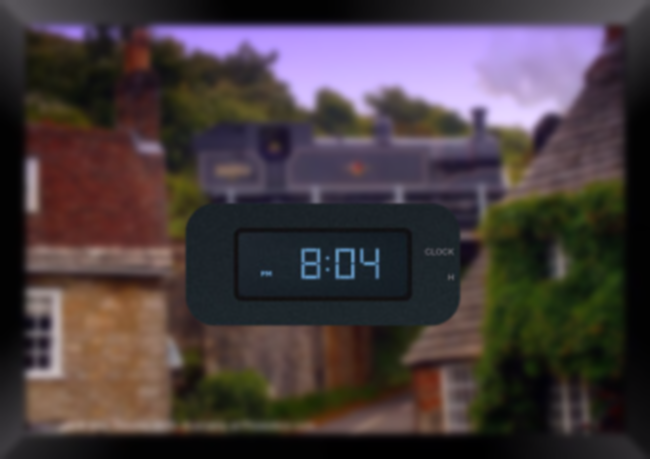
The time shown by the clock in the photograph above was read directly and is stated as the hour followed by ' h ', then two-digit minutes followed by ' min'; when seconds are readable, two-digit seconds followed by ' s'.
8 h 04 min
